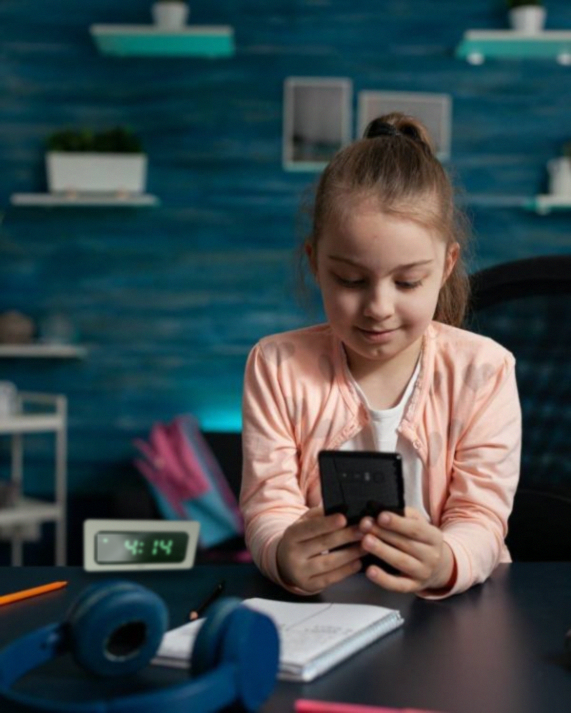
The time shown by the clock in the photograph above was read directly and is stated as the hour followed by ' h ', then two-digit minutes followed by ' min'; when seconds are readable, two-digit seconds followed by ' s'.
4 h 14 min
